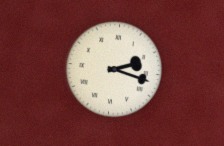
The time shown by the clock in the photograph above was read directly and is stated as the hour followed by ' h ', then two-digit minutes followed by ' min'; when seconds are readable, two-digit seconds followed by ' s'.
2 h 17 min
